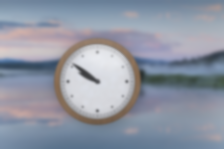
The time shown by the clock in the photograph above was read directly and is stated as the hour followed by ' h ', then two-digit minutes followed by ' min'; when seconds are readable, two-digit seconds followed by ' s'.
9 h 51 min
